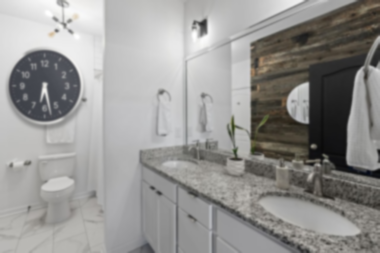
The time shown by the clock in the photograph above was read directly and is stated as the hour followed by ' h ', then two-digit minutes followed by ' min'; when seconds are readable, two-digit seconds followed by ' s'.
6 h 28 min
